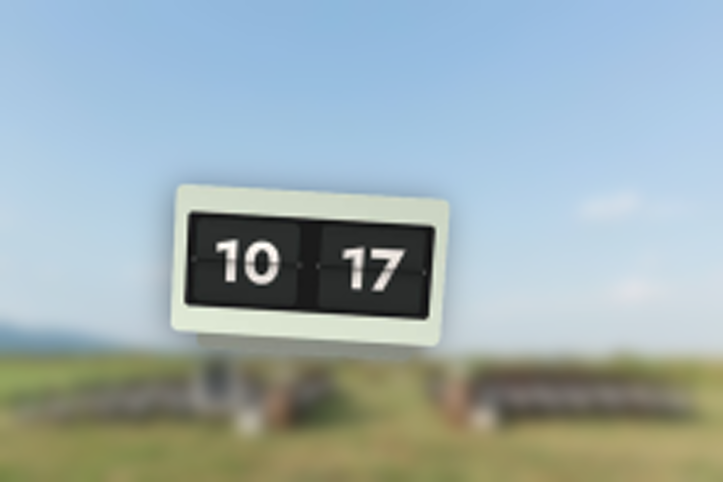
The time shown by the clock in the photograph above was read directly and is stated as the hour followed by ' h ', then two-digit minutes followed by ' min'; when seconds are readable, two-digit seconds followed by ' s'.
10 h 17 min
